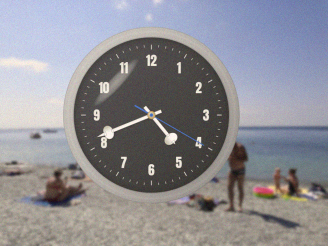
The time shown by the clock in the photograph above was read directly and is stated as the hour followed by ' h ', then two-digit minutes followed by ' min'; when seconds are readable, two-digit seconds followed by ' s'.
4 h 41 min 20 s
